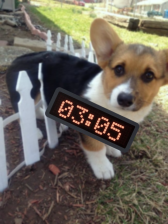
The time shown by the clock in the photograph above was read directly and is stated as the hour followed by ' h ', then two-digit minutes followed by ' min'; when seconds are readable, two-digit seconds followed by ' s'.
3 h 05 min
